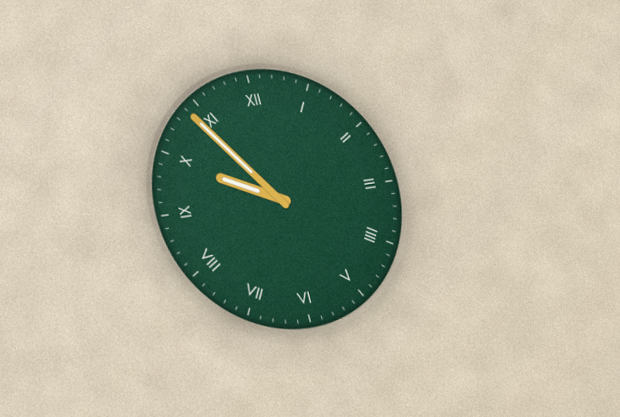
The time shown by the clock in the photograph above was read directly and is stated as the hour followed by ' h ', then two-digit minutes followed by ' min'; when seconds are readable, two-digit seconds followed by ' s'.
9 h 54 min
